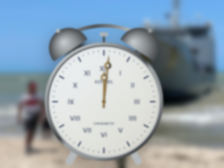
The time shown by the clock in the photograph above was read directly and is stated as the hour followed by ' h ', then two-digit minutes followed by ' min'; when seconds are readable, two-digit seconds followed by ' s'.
12 h 01 min
